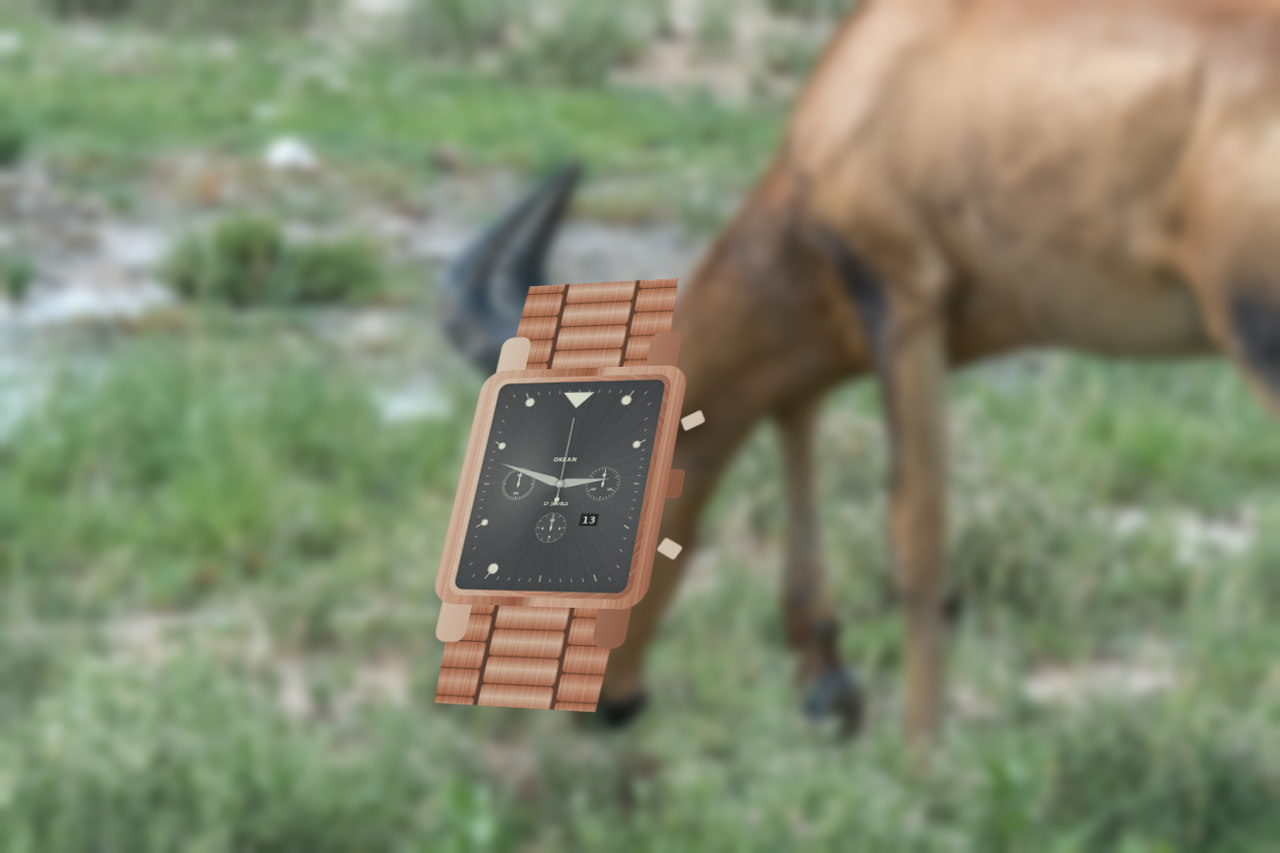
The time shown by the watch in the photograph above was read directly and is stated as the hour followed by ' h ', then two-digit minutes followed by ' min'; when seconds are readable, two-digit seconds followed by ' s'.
2 h 48 min
